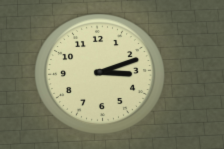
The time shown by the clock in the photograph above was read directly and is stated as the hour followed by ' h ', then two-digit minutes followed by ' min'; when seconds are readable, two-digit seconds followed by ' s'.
3 h 12 min
